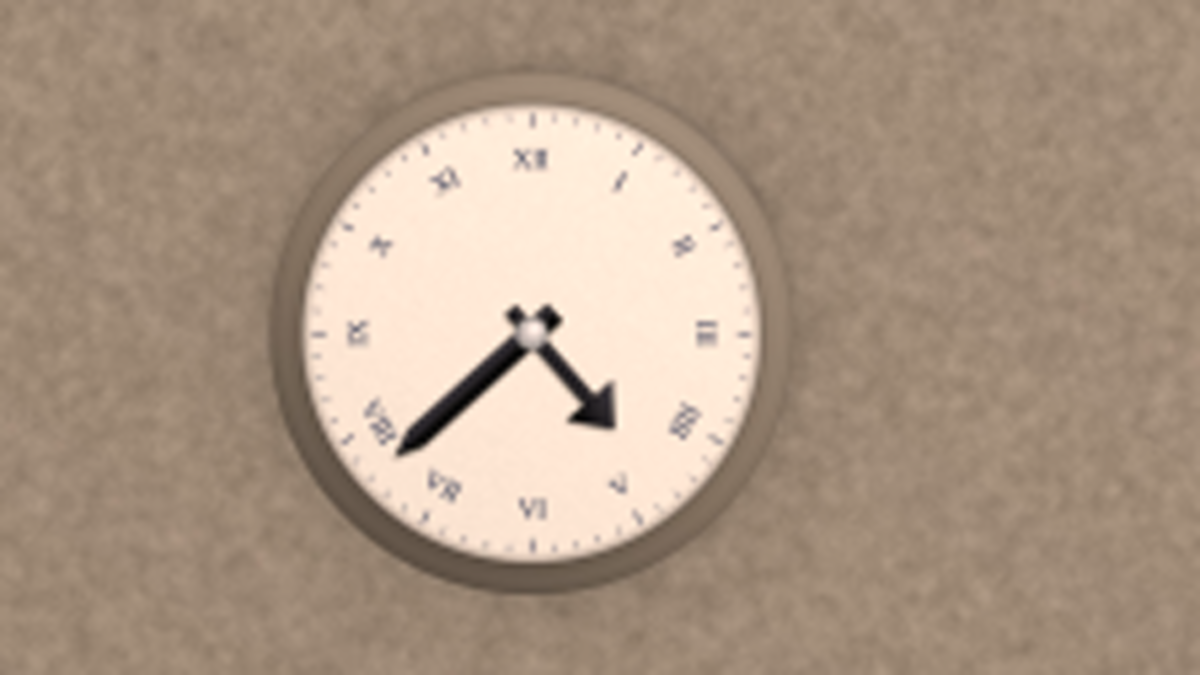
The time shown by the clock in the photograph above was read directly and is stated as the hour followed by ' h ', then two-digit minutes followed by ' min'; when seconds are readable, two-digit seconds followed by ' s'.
4 h 38 min
